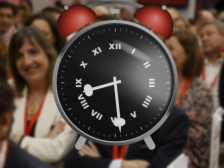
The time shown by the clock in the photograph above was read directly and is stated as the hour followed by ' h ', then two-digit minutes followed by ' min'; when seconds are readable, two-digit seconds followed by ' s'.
8 h 29 min
